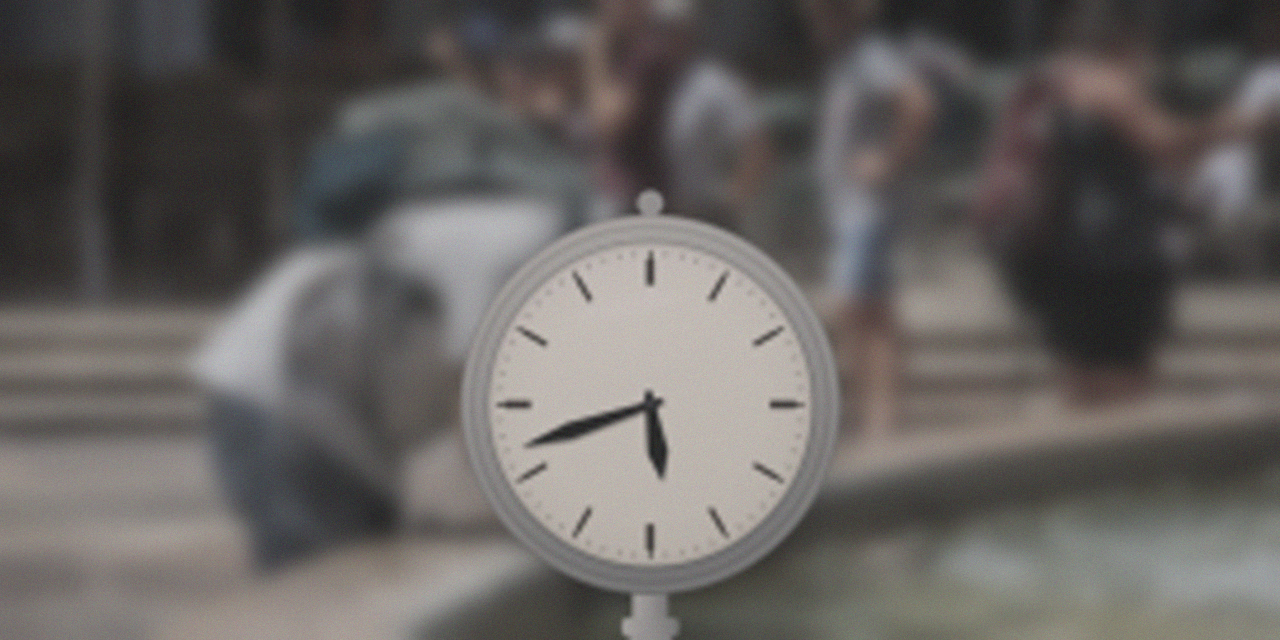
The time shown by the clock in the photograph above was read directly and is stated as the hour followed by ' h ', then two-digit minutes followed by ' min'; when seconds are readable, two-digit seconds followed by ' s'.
5 h 42 min
